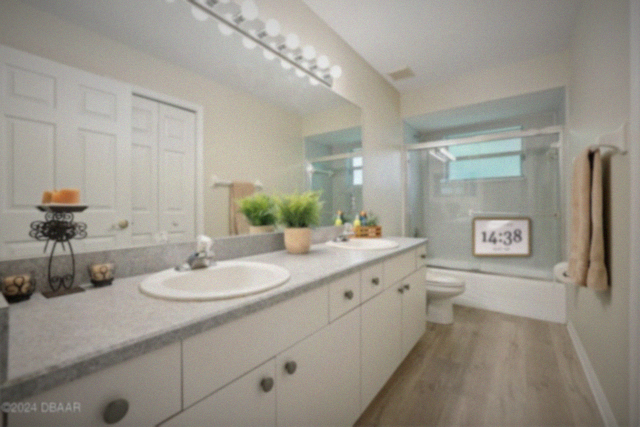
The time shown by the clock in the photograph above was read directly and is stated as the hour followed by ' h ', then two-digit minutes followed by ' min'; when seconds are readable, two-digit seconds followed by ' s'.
14 h 38 min
